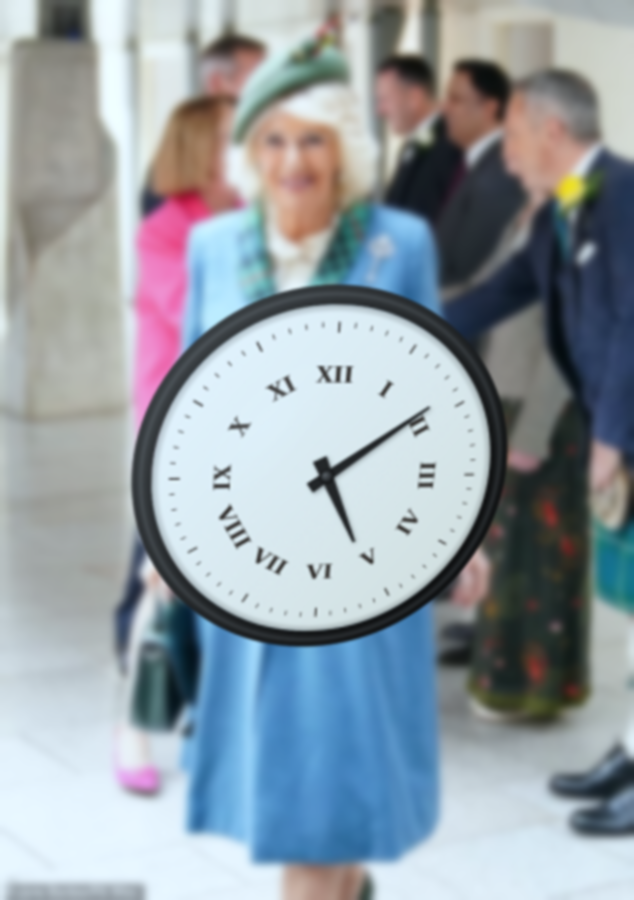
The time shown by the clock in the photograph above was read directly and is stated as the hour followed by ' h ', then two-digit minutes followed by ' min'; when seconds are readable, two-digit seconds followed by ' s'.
5 h 09 min
